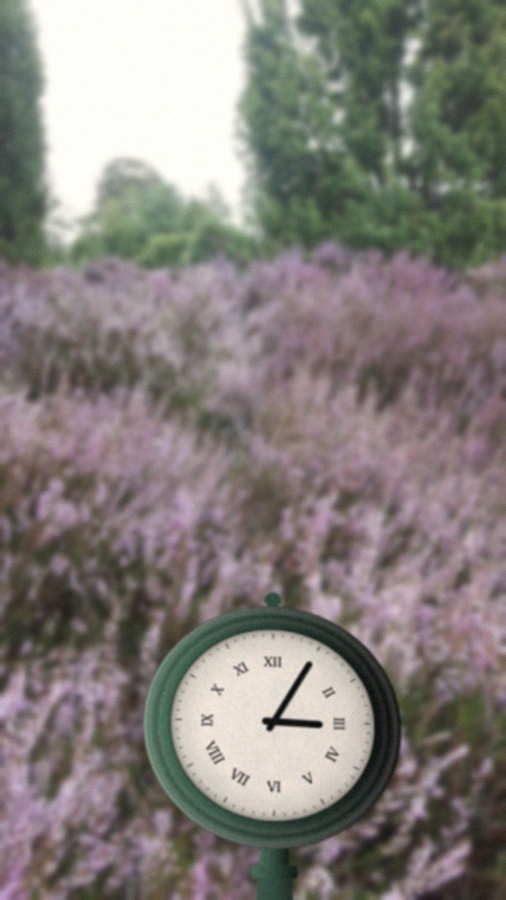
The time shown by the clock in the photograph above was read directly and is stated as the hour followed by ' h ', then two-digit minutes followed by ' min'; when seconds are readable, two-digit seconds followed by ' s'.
3 h 05 min
